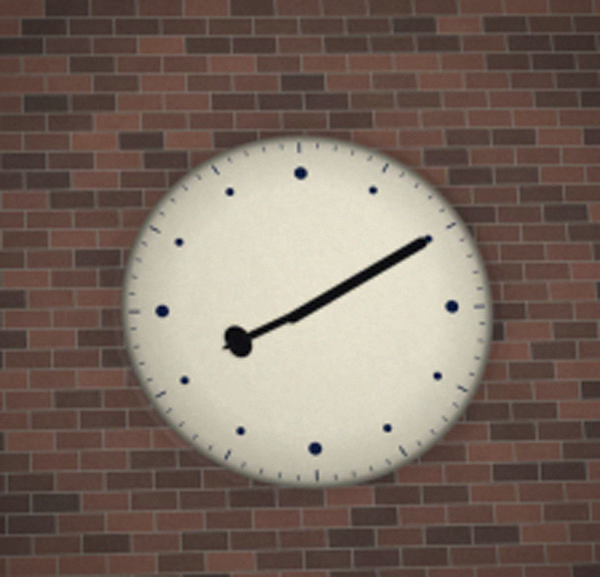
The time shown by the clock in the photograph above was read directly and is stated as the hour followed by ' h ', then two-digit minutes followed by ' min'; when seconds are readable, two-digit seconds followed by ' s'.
8 h 10 min
